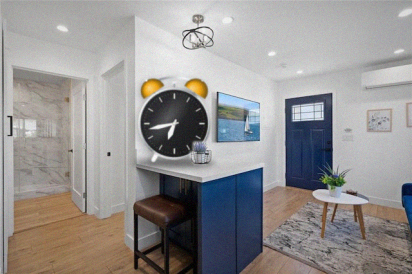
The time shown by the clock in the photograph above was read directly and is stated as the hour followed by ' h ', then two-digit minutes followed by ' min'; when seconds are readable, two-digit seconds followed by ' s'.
6 h 43 min
